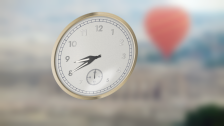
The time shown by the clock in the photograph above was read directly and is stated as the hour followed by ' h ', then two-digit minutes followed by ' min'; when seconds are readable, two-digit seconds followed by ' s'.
8 h 40 min
